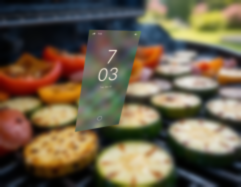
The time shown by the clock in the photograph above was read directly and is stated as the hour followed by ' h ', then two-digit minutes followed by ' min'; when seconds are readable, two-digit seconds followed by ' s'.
7 h 03 min
